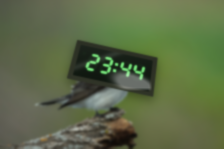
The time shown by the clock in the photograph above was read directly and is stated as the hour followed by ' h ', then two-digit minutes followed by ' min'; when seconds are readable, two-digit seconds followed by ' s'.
23 h 44 min
